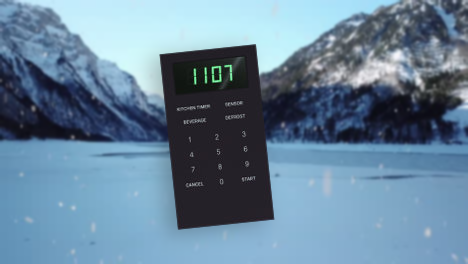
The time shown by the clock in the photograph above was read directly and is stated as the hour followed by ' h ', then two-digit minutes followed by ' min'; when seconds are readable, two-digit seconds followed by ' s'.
11 h 07 min
